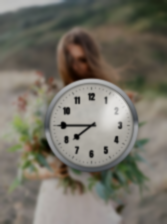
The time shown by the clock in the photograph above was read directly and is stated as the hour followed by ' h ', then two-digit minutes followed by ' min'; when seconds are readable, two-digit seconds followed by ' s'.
7 h 45 min
